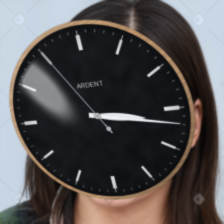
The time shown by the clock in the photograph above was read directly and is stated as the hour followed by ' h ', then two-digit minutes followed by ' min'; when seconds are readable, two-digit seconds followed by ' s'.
3 h 16 min 55 s
